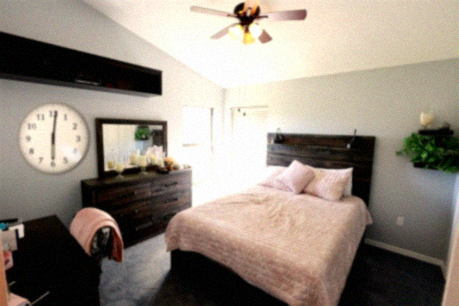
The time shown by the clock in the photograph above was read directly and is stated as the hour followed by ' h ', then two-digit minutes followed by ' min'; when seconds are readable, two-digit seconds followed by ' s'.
6 h 01 min
